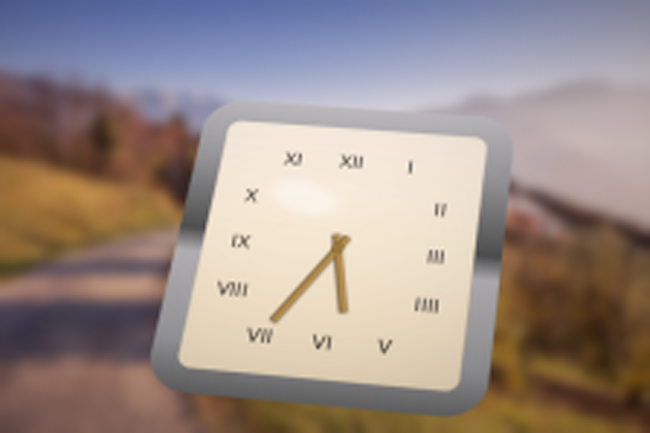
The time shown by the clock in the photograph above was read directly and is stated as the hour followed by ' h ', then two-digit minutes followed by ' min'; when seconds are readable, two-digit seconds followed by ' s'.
5 h 35 min
